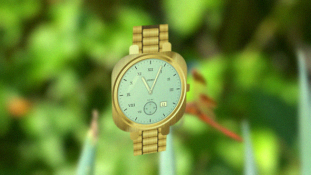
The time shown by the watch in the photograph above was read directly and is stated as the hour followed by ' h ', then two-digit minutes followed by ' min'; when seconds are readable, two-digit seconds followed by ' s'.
11 h 04 min
